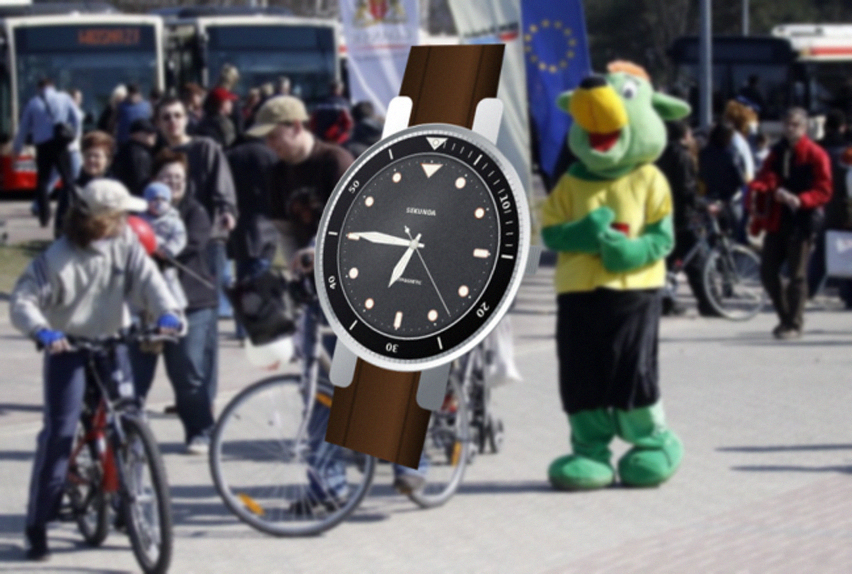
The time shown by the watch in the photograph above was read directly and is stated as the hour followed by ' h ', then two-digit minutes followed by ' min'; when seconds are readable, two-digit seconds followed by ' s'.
6 h 45 min 23 s
